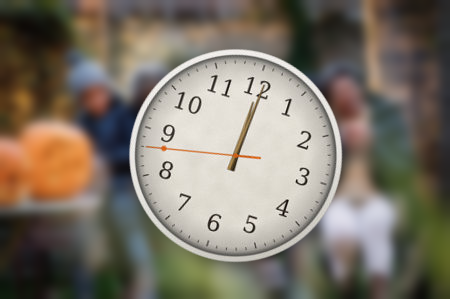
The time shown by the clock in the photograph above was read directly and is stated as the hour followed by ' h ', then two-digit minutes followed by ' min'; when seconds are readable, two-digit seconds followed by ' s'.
12 h 00 min 43 s
